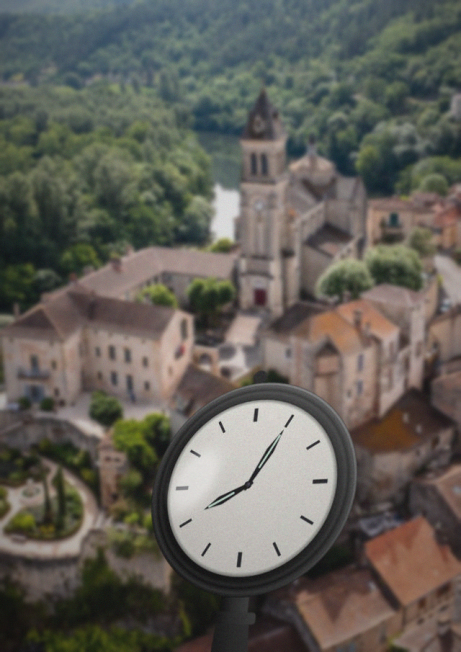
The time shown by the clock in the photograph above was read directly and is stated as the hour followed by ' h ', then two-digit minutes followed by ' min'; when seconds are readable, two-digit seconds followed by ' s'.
8 h 05 min
